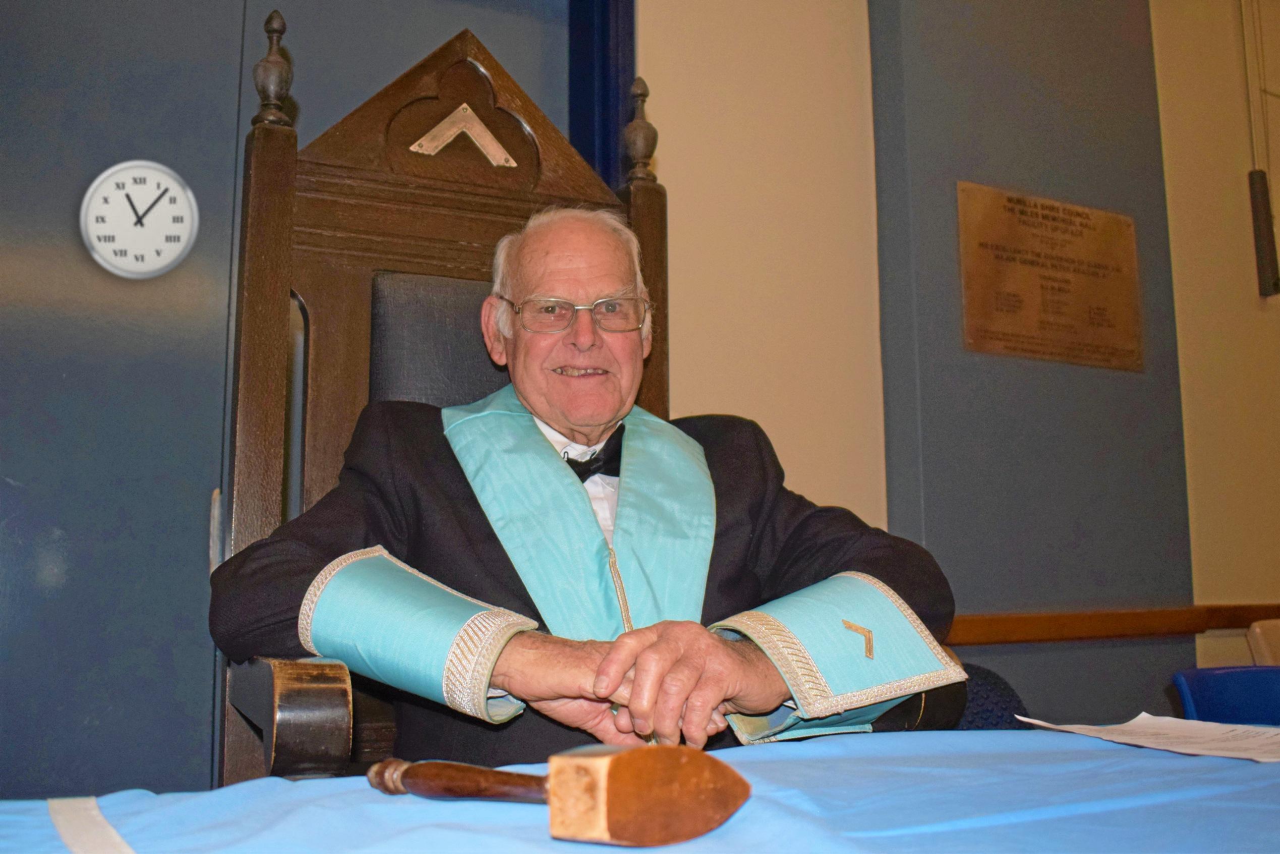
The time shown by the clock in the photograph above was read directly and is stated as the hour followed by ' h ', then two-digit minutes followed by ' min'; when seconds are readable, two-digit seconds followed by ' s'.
11 h 07 min
